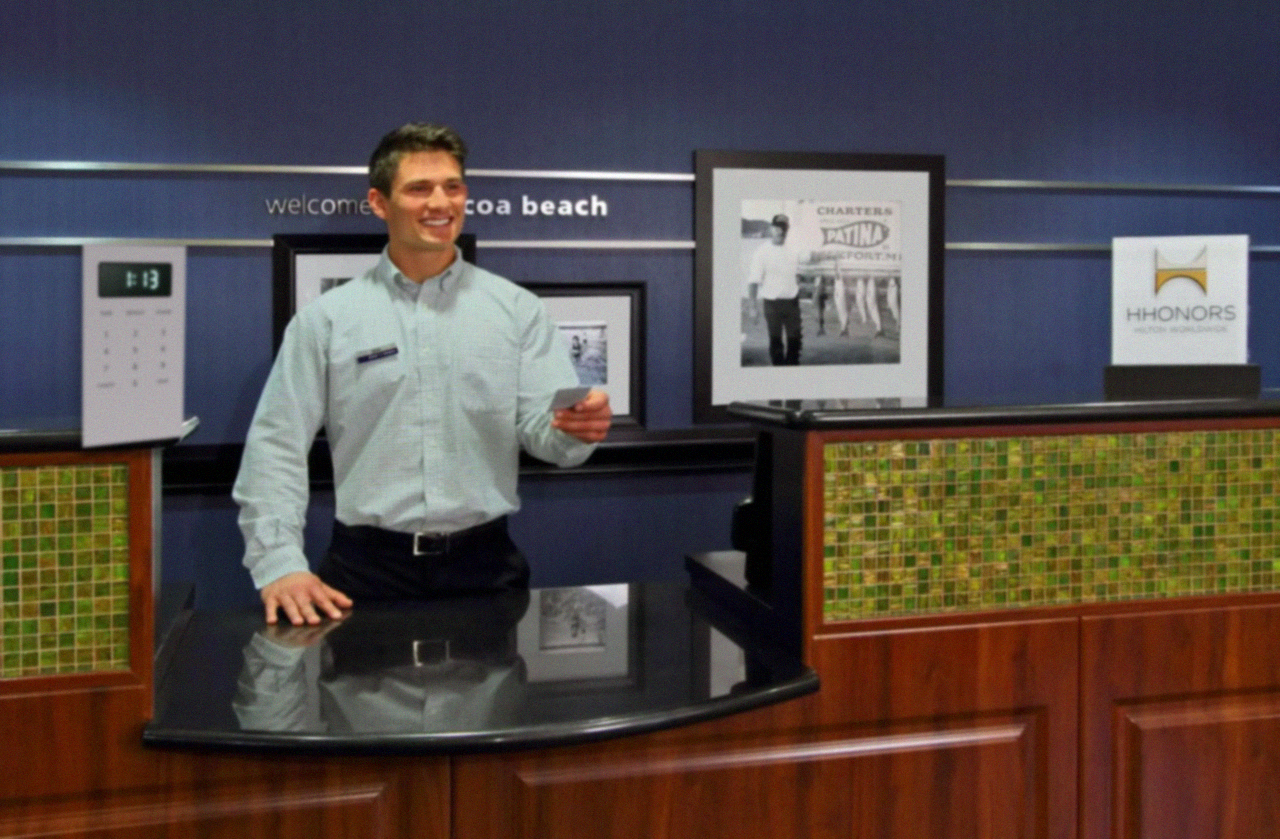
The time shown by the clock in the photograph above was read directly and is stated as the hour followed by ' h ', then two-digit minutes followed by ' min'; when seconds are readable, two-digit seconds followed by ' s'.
1 h 13 min
